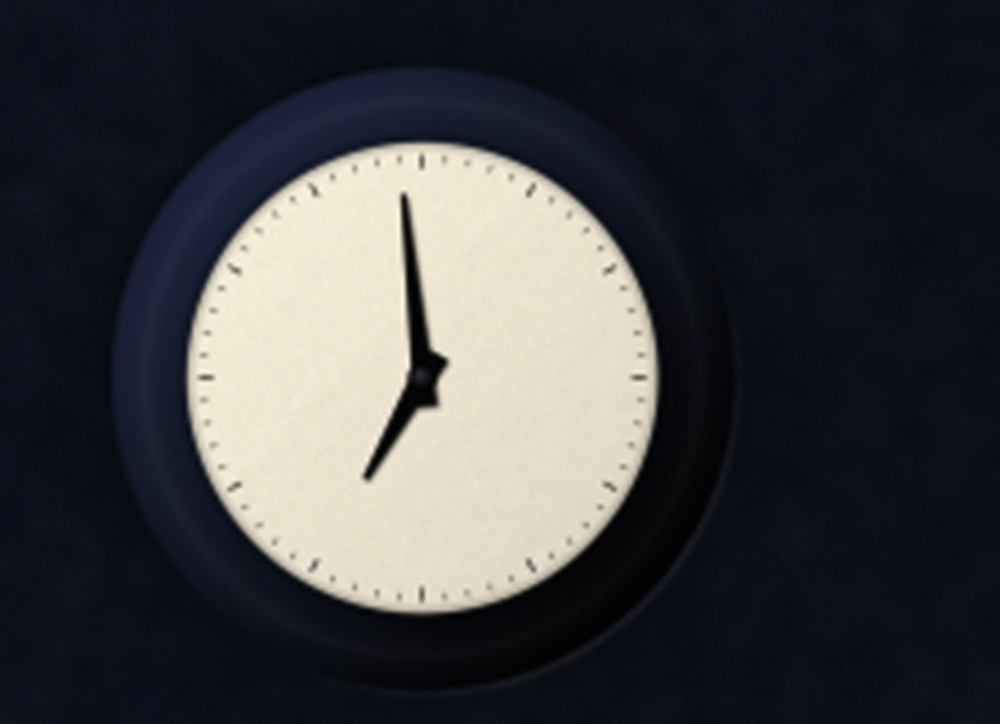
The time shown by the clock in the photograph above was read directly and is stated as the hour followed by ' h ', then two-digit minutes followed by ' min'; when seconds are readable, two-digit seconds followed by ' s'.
6 h 59 min
